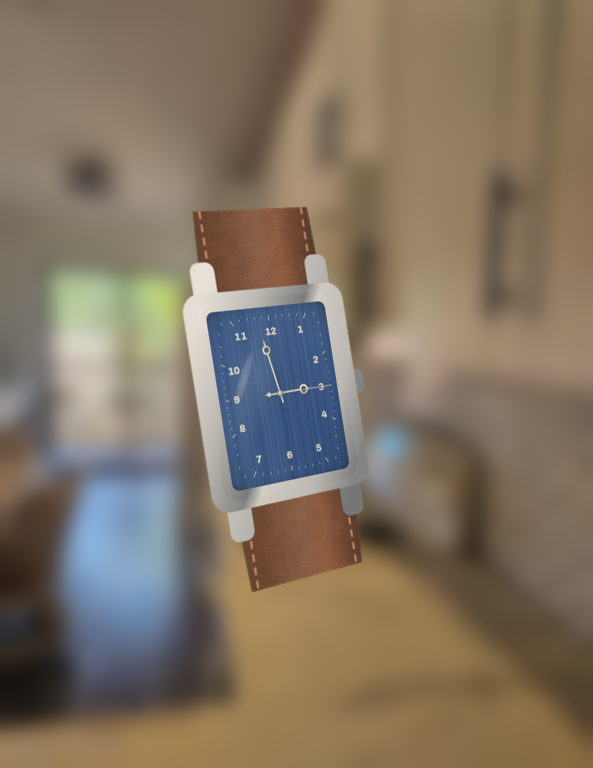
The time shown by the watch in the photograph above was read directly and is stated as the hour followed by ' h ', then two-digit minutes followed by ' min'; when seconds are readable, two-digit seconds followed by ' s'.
2 h 58 min 15 s
